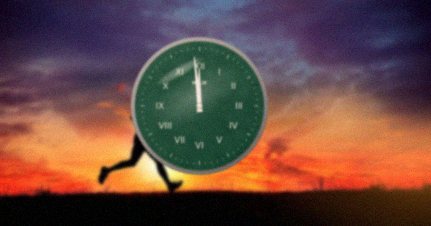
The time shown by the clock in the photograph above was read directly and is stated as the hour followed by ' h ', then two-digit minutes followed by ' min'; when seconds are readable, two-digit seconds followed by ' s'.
11 h 59 min
